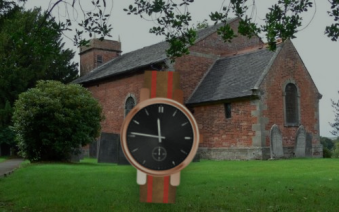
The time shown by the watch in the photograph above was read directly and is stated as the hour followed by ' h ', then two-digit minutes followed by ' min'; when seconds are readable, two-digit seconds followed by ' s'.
11 h 46 min
